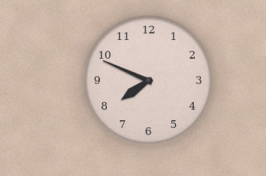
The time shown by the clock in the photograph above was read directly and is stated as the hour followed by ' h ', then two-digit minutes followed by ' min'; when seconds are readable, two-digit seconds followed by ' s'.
7 h 49 min
